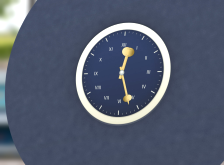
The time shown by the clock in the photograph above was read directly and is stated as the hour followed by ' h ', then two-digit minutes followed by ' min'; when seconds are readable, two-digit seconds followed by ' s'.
12 h 27 min
